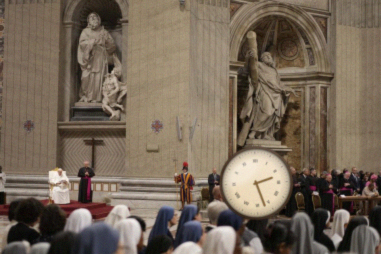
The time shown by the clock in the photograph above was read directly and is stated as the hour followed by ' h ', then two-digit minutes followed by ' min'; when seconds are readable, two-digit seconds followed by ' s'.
2 h 27 min
